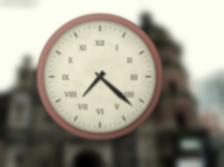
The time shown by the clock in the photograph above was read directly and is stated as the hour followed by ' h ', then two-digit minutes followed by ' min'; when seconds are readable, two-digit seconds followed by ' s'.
7 h 22 min
